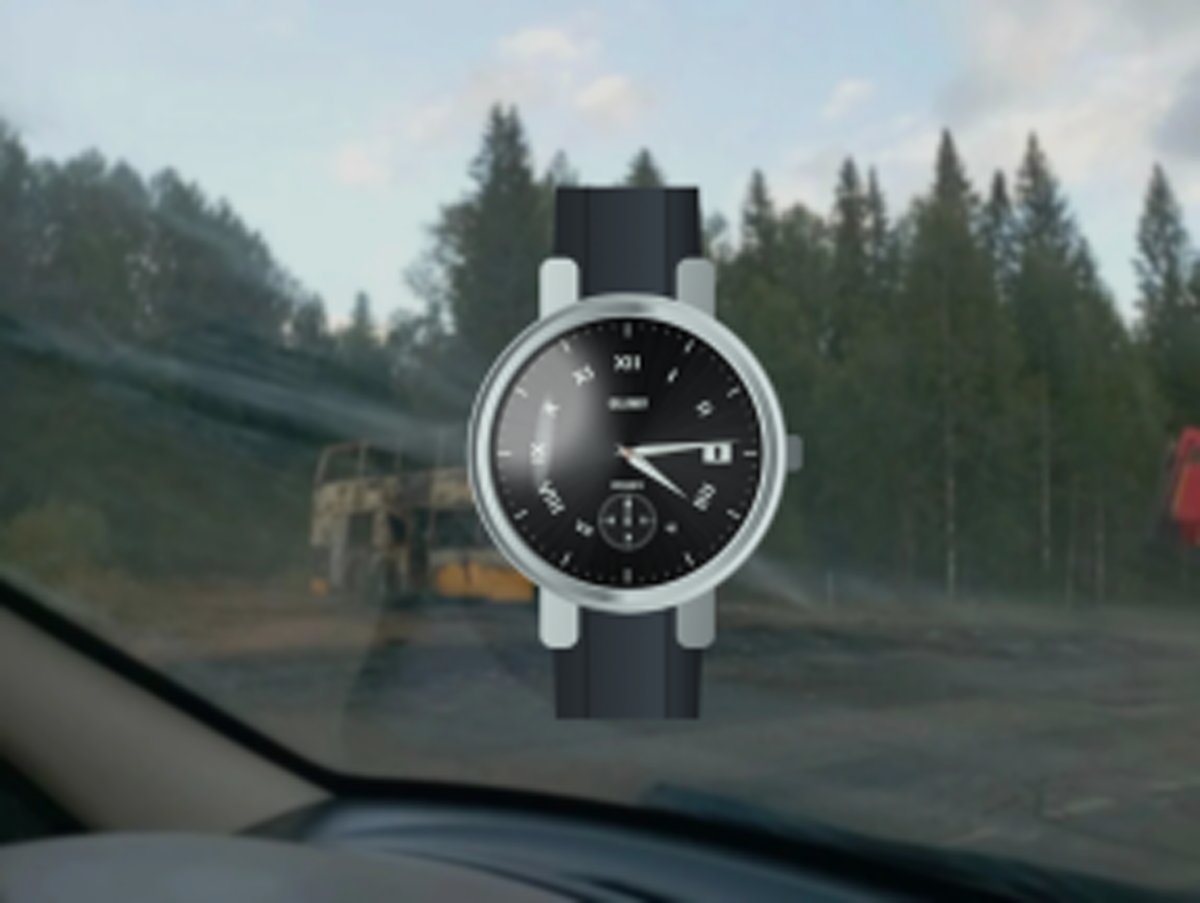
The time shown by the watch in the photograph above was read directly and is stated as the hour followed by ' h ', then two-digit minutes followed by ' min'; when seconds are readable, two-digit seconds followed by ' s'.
4 h 14 min
